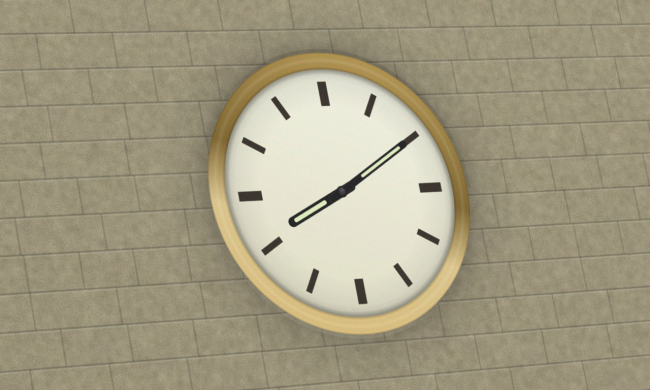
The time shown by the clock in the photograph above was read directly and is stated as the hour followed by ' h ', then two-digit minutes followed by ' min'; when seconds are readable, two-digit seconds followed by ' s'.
8 h 10 min
